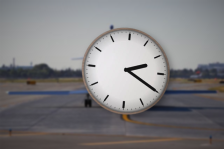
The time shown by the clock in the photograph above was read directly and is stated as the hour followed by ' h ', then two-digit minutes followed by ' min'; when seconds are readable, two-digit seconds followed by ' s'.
2 h 20 min
